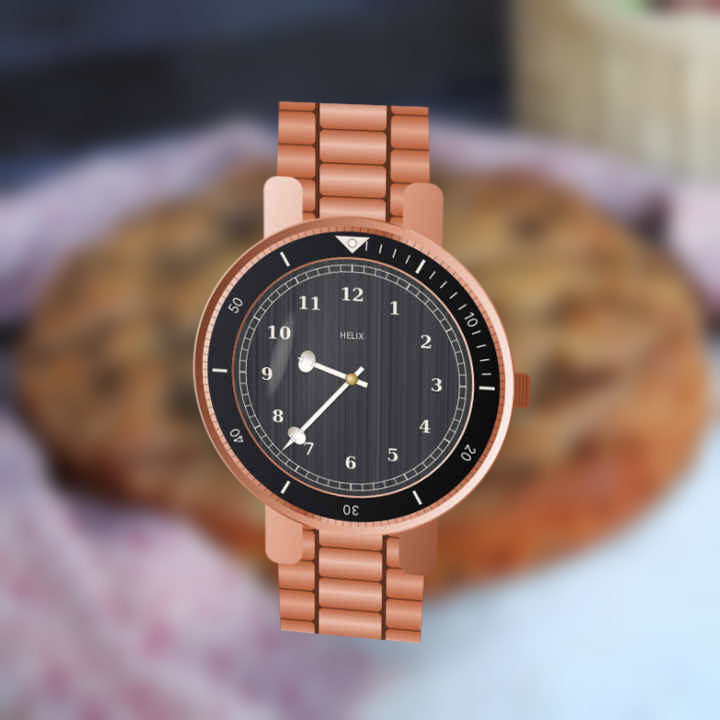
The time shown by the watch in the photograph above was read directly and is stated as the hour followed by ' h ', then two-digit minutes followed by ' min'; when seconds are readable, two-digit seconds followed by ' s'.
9 h 37 min
